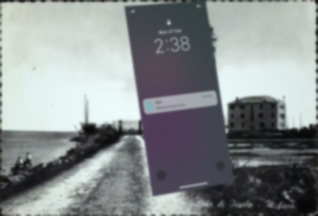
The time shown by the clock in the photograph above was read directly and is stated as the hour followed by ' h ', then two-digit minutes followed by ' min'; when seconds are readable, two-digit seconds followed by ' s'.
2 h 38 min
